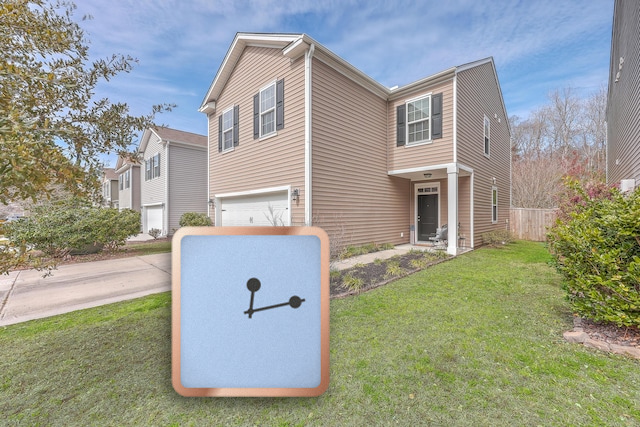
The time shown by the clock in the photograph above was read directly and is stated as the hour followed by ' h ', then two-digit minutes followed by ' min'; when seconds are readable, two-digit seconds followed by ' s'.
12 h 13 min
